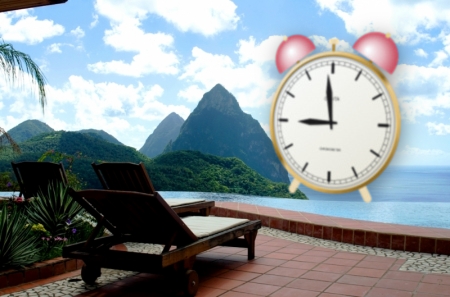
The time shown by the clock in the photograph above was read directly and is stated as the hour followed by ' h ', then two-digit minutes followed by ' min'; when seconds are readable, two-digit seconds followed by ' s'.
8 h 59 min
